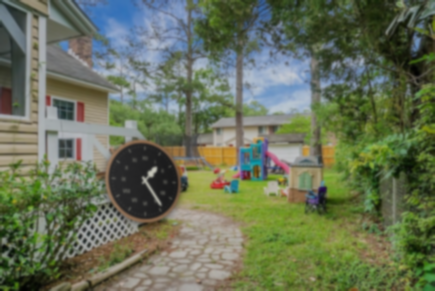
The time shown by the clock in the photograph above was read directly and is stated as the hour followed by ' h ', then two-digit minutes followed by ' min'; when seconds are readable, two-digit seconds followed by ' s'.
1 h 24 min
